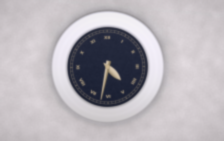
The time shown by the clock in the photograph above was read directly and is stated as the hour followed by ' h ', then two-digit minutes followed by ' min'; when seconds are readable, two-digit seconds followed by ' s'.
4 h 32 min
